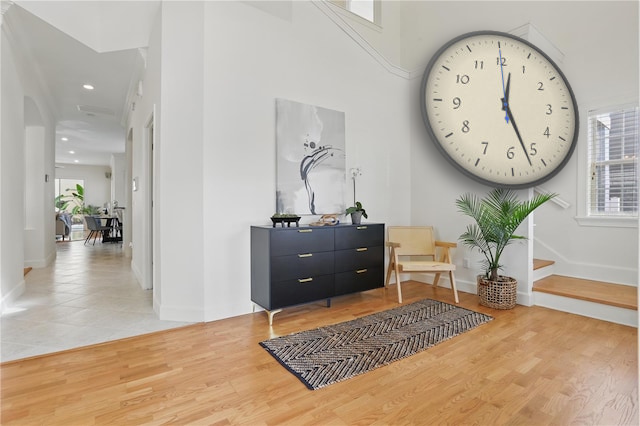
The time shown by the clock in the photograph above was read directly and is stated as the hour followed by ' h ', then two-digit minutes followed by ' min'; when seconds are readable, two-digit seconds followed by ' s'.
12 h 27 min 00 s
